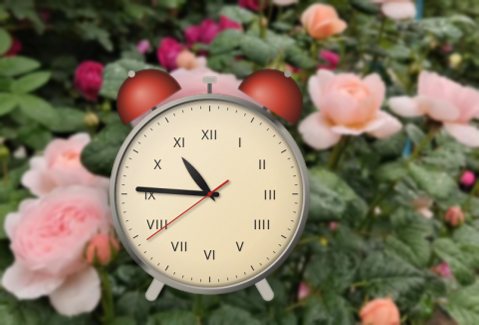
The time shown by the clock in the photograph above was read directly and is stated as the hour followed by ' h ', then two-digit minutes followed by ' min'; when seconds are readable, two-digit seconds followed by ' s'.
10 h 45 min 39 s
